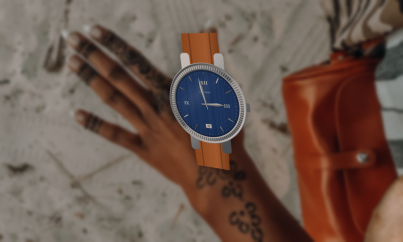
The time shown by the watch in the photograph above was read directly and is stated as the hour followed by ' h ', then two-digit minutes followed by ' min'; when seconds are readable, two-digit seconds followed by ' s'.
2 h 58 min
